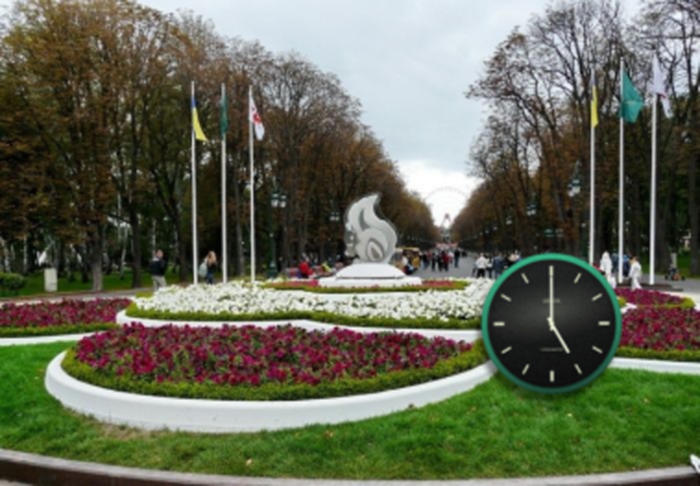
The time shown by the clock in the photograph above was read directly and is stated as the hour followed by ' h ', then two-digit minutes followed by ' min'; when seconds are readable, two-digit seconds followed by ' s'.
5 h 00 min
